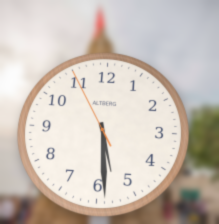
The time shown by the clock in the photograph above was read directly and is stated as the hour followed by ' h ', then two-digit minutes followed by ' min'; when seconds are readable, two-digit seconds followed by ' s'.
5 h 28 min 55 s
